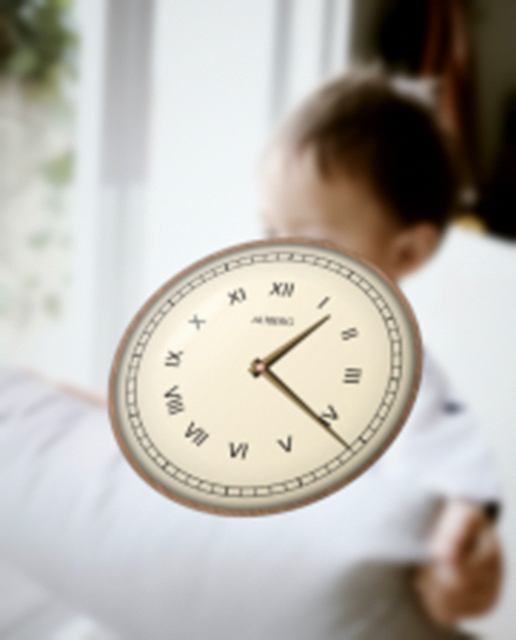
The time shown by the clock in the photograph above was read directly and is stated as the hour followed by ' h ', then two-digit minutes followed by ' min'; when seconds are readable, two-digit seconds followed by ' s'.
1 h 21 min
